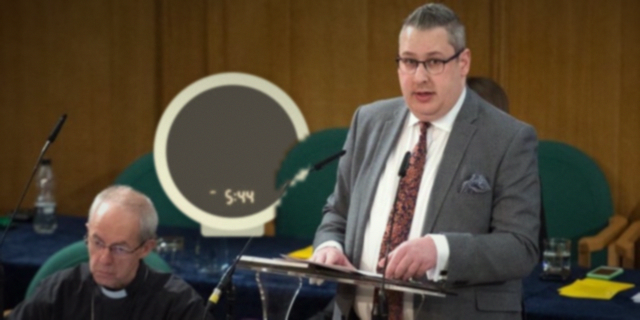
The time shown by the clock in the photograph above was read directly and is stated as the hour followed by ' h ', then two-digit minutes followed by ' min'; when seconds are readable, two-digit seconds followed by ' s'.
5 h 44 min
